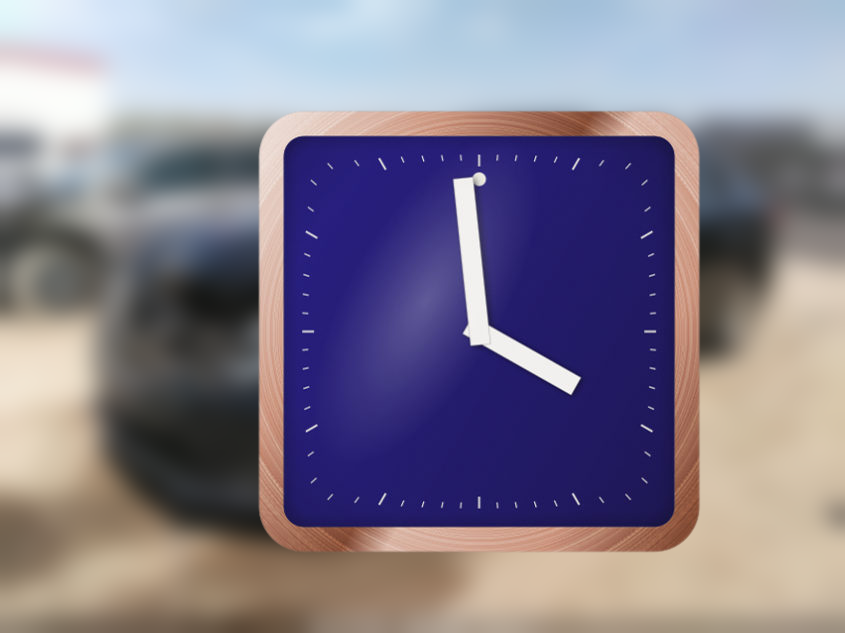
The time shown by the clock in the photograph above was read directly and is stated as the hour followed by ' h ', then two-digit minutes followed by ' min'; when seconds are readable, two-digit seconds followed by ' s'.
3 h 59 min
